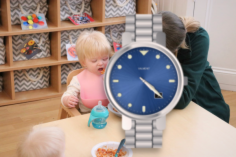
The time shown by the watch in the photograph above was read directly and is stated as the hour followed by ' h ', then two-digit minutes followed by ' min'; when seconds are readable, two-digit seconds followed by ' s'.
4 h 22 min
